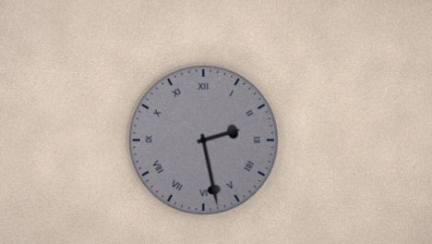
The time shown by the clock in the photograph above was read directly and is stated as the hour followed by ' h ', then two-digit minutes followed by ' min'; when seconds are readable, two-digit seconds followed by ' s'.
2 h 28 min
